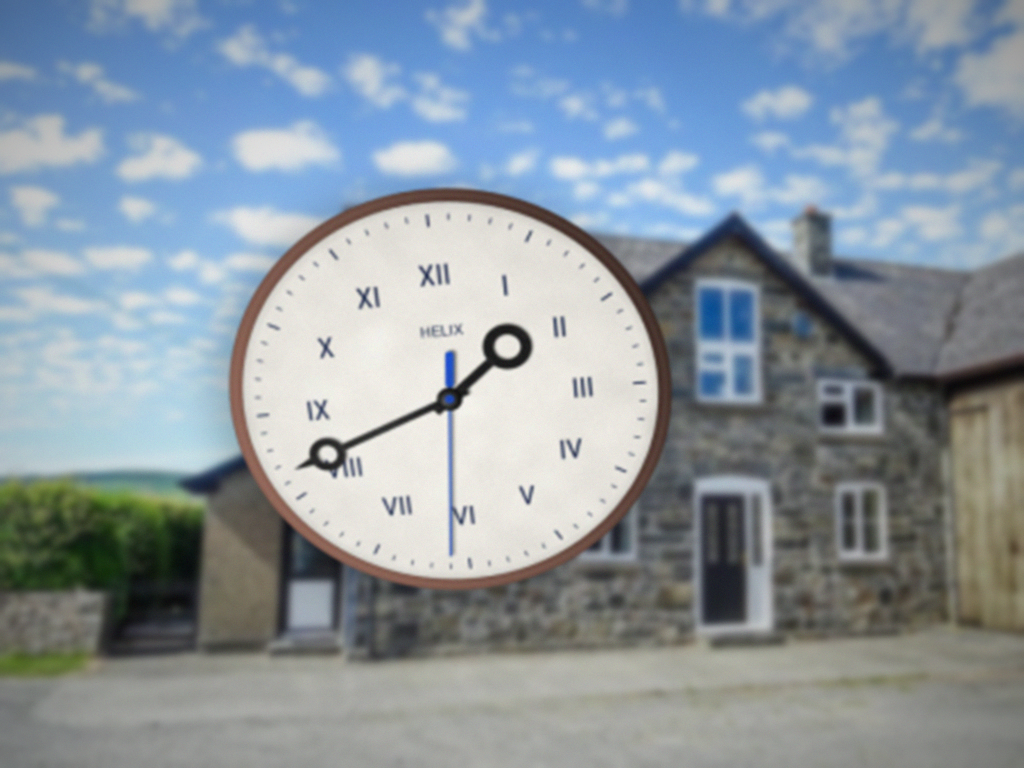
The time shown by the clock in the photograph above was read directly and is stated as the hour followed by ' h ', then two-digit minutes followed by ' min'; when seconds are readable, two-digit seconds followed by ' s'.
1 h 41 min 31 s
